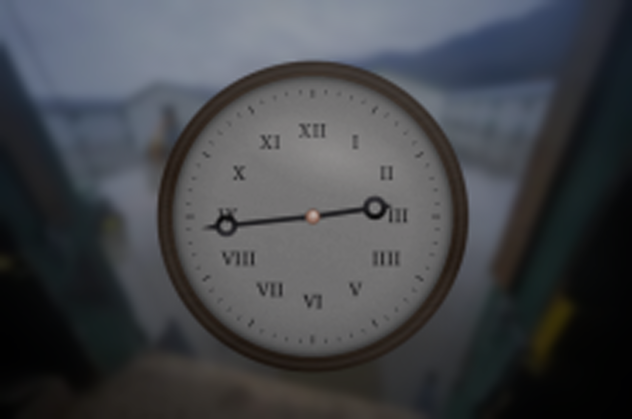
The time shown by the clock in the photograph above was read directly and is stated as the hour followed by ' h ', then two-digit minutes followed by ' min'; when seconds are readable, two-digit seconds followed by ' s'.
2 h 44 min
